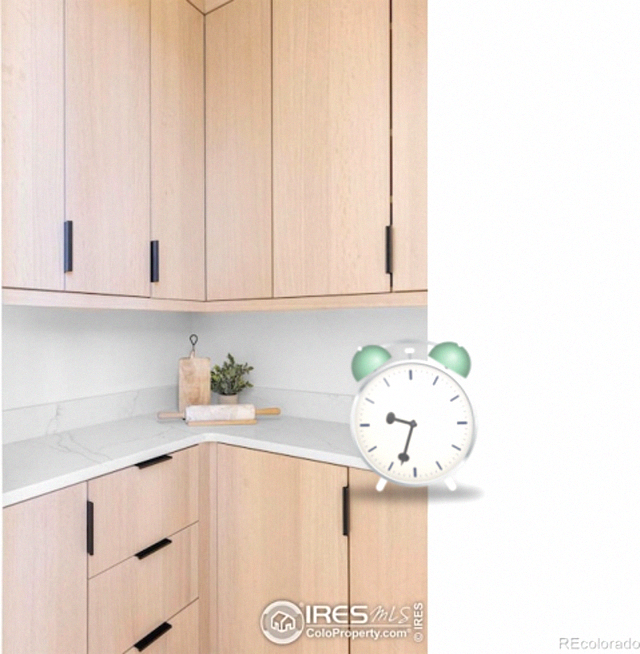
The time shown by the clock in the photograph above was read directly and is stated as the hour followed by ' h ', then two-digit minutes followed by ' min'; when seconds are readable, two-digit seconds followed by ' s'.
9 h 33 min
